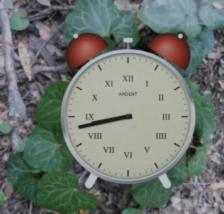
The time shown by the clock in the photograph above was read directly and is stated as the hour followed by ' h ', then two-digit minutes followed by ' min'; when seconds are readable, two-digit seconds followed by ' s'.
8 h 43 min
